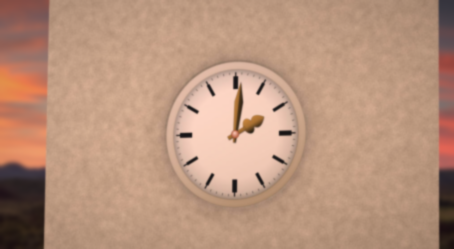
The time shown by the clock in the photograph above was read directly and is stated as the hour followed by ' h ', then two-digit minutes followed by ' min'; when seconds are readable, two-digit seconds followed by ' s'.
2 h 01 min
